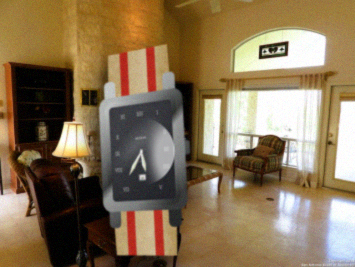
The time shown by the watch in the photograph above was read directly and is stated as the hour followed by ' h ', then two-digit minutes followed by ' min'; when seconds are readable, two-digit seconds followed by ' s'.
5 h 36 min
